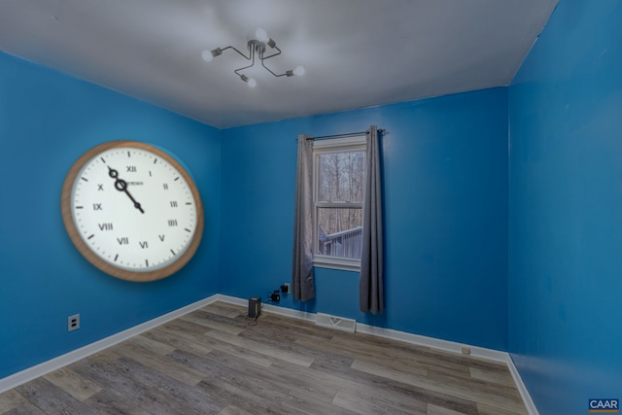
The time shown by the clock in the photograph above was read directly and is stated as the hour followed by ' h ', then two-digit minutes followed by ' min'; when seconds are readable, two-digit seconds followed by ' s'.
10 h 55 min
